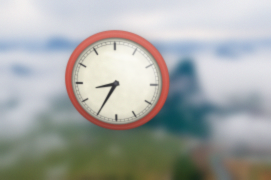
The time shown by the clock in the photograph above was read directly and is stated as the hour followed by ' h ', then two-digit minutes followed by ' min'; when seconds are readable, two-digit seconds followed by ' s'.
8 h 35 min
